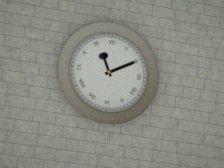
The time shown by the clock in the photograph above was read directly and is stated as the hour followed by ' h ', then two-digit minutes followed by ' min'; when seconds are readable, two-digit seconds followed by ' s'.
11 h 10 min
